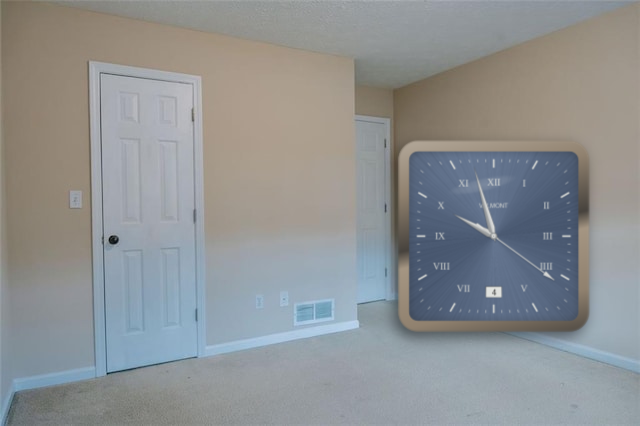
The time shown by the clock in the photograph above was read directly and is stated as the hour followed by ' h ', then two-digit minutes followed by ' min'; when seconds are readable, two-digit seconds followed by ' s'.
9 h 57 min 21 s
